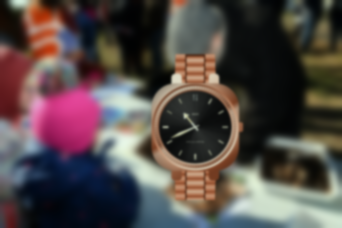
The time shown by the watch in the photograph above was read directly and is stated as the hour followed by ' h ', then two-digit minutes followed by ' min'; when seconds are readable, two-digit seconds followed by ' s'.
10 h 41 min
